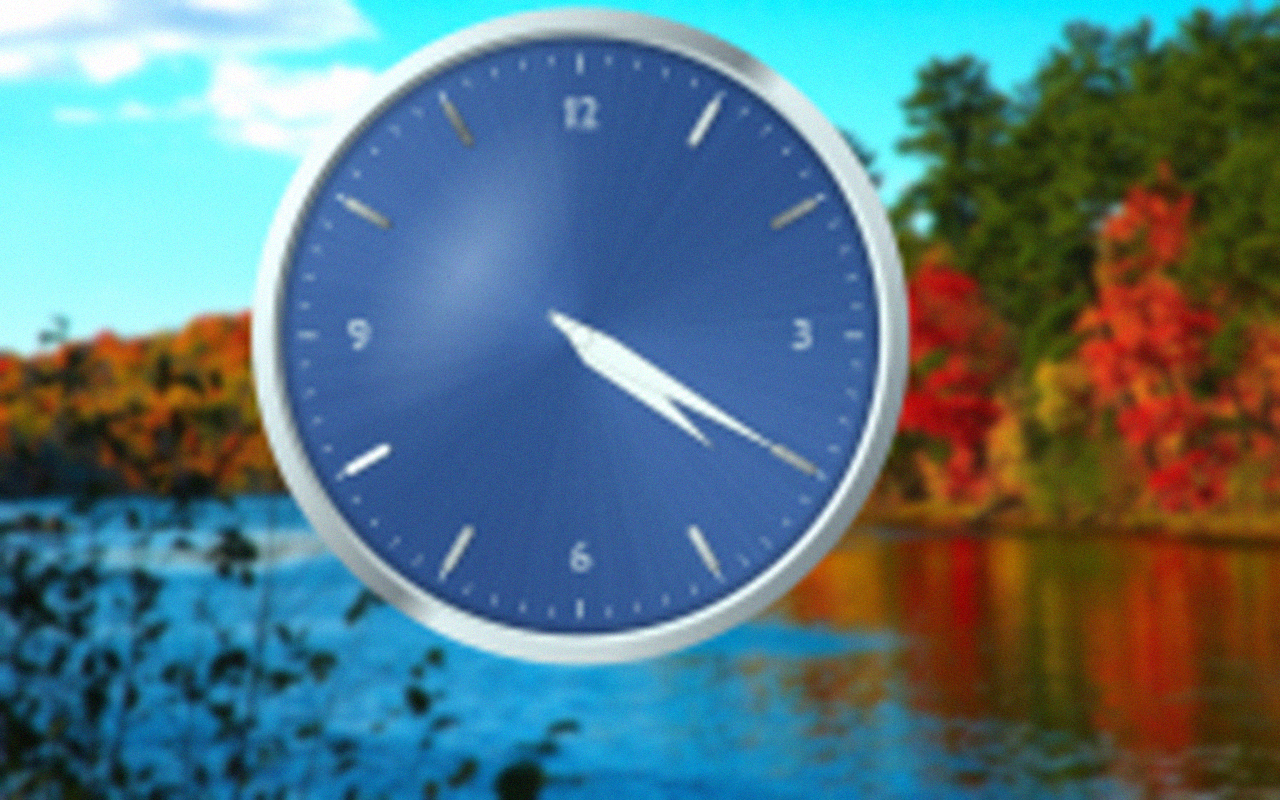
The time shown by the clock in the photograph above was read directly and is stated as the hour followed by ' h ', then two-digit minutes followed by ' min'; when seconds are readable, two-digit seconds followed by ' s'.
4 h 20 min
